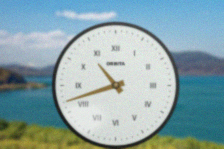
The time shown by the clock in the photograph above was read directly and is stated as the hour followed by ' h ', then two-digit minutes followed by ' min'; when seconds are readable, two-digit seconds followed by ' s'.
10 h 42 min
